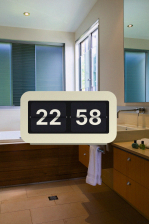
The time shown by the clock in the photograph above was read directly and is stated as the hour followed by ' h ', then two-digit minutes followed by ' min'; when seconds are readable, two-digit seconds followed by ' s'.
22 h 58 min
